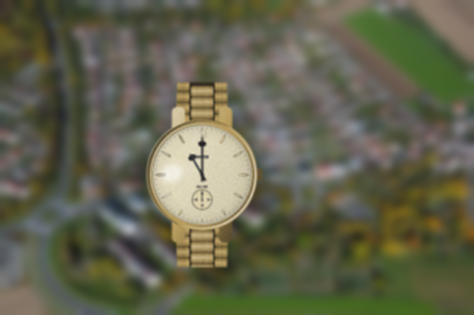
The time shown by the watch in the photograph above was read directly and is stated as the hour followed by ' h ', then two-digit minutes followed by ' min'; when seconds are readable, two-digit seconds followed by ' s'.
11 h 00 min
